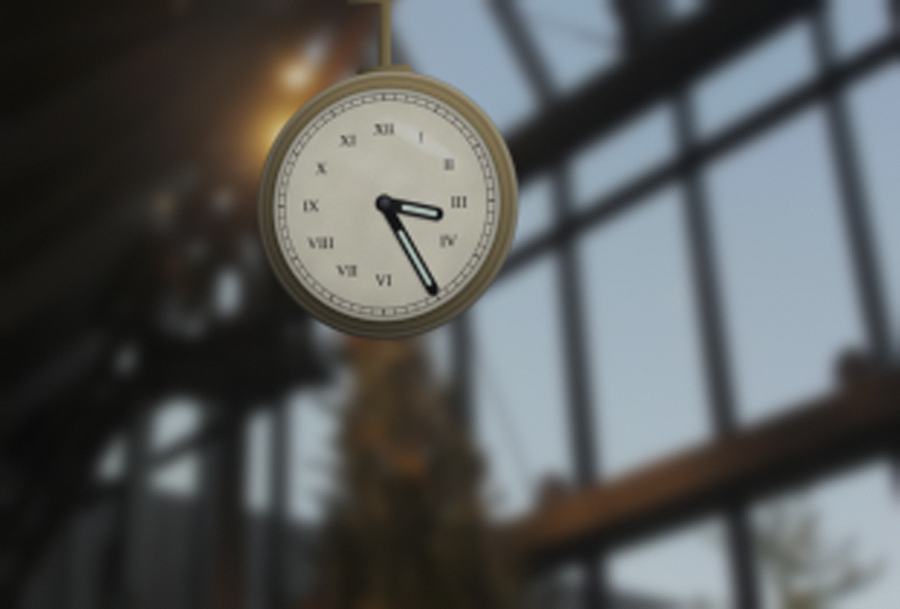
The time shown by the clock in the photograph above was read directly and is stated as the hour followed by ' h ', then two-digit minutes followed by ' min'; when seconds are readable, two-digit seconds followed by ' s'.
3 h 25 min
